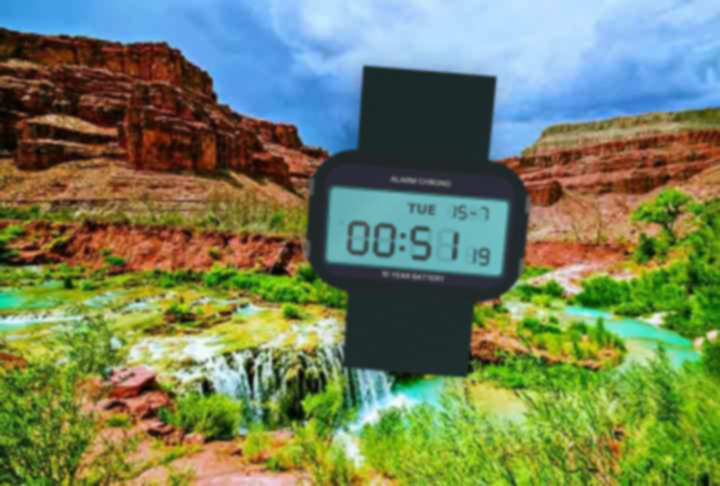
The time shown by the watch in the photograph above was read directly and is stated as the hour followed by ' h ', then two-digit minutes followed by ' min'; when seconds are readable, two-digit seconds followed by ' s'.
0 h 51 min 19 s
